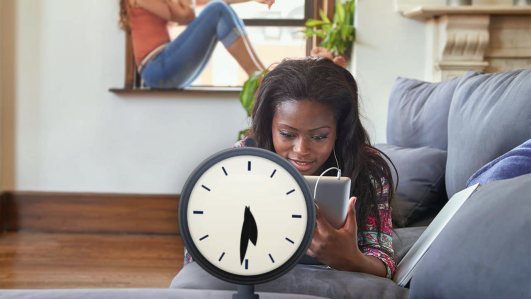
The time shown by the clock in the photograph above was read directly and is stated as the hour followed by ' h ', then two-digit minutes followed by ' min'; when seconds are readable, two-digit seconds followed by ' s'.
5 h 31 min
